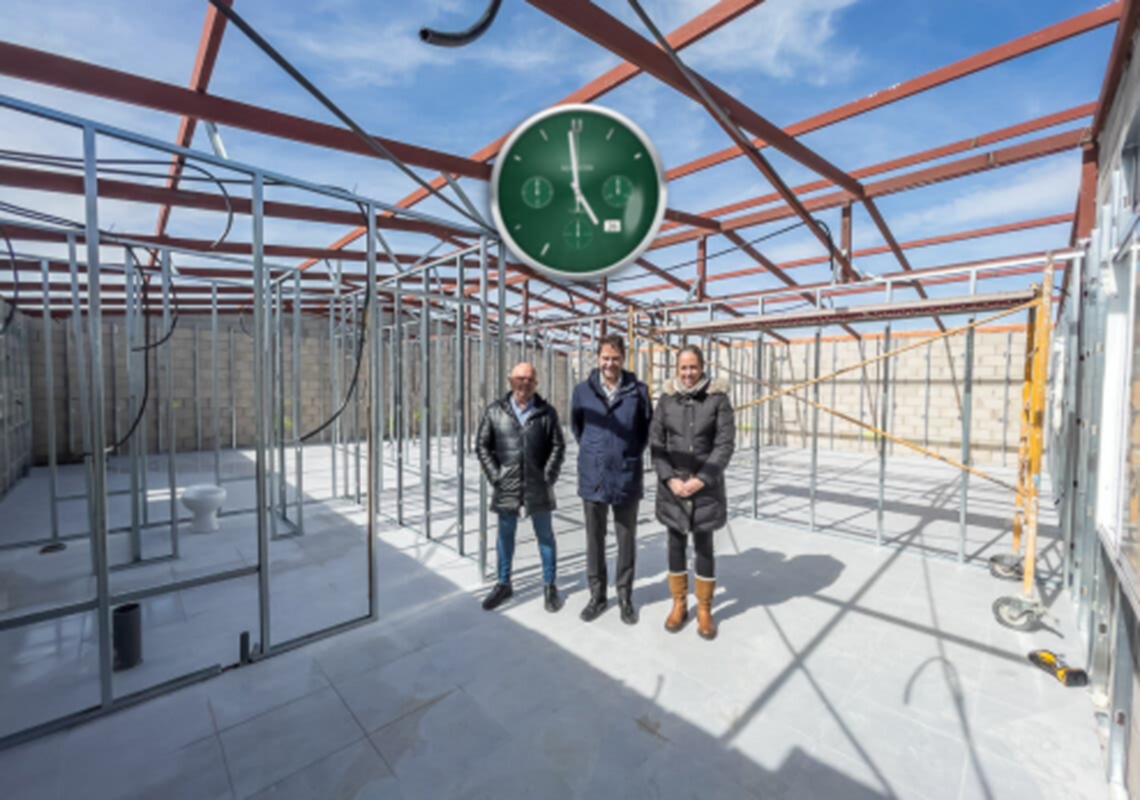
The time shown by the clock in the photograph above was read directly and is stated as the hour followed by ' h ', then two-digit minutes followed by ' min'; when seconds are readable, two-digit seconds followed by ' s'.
4 h 59 min
